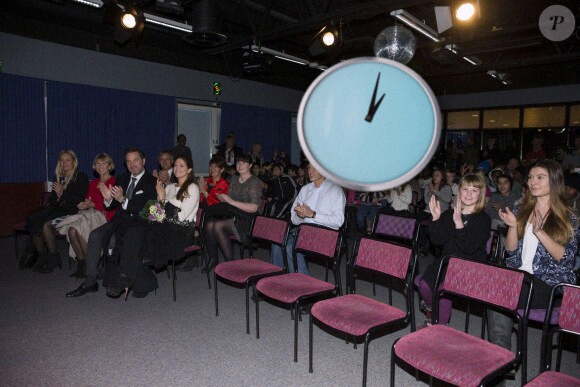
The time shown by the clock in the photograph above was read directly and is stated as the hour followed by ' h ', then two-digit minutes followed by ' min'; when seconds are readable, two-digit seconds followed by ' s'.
1 h 02 min
